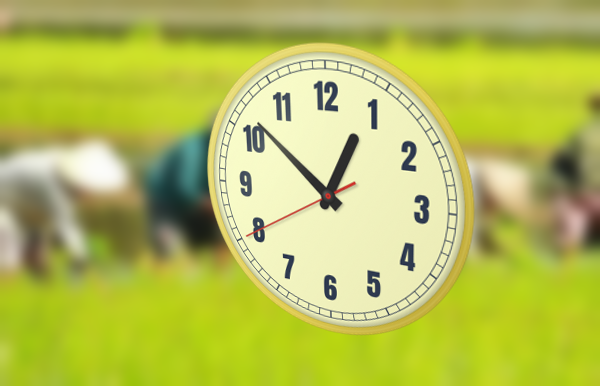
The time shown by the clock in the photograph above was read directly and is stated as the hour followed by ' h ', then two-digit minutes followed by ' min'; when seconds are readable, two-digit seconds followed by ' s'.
12 h 51 min 40 s
